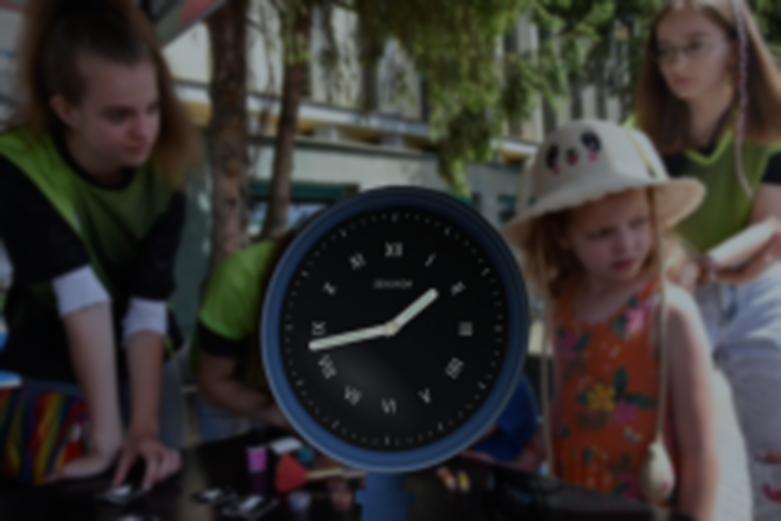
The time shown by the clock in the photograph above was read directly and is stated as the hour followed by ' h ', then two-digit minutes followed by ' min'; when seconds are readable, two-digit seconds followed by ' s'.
1 h 43 min
